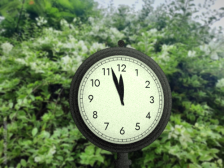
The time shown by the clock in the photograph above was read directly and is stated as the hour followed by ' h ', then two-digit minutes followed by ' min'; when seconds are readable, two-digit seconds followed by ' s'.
11 h 57 min
